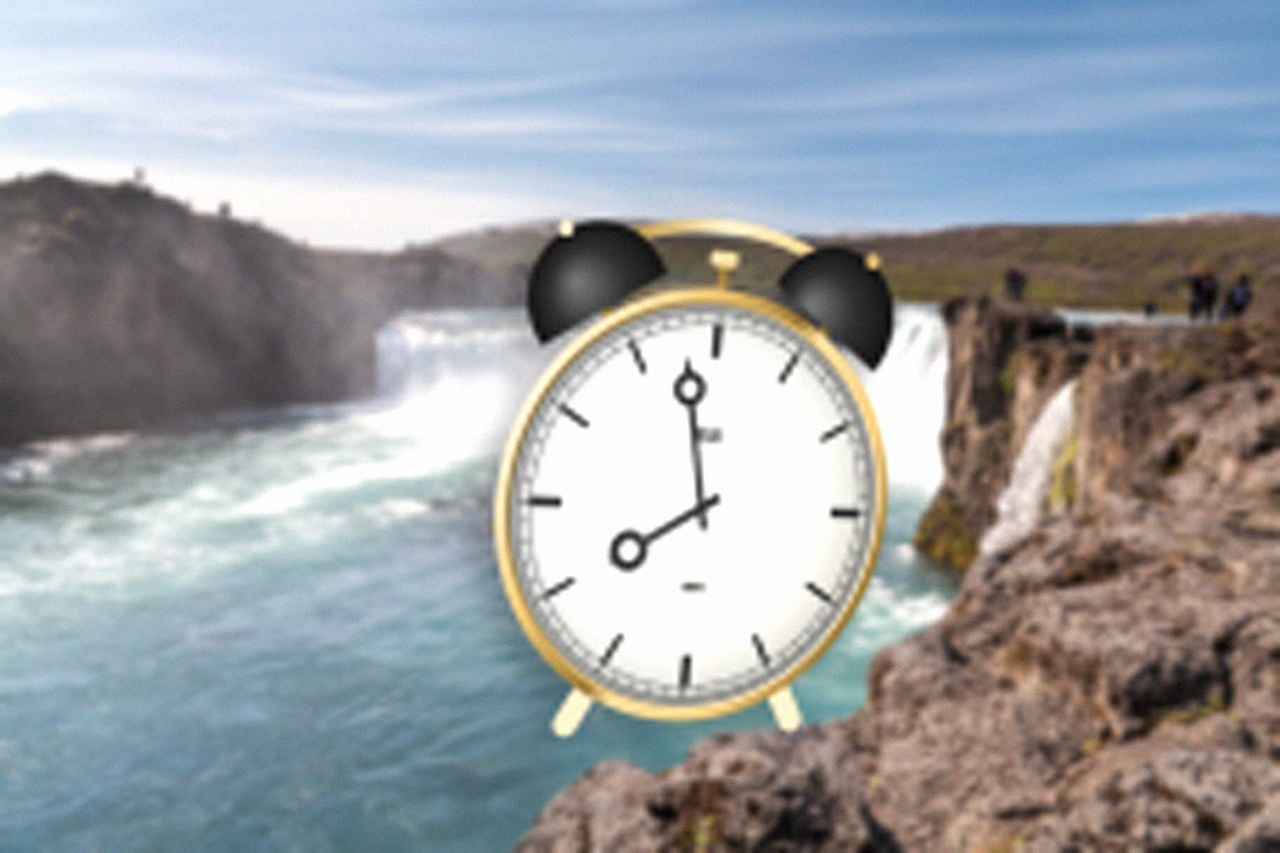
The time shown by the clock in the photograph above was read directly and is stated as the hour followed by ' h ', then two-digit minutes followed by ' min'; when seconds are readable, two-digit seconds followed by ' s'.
7 h 58 min
